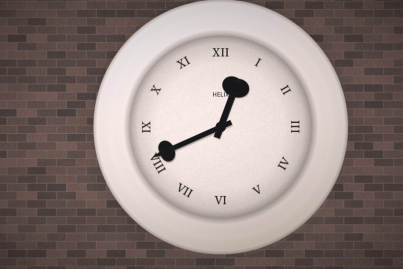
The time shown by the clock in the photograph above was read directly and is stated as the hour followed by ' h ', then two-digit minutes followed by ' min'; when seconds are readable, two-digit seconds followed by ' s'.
12 h 41 min
